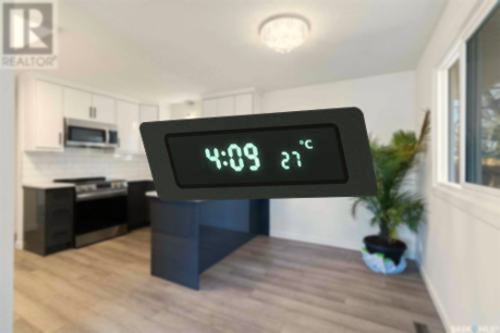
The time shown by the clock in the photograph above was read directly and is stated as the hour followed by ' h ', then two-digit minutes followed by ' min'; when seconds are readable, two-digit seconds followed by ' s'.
4 h 09 min
